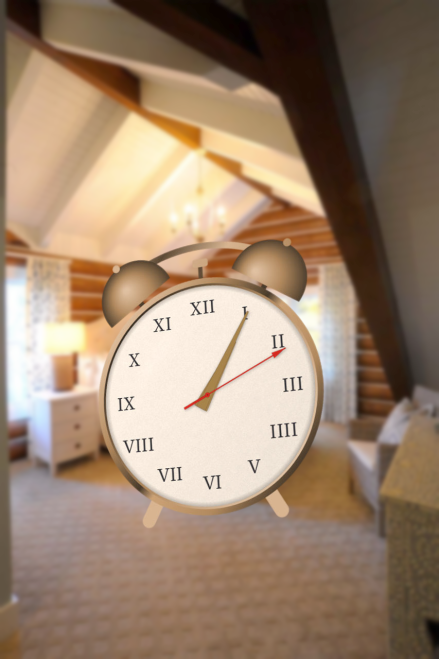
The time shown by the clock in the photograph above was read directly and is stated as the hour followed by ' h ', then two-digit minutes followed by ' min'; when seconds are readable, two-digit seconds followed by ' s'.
1 h 05 min 11 s
